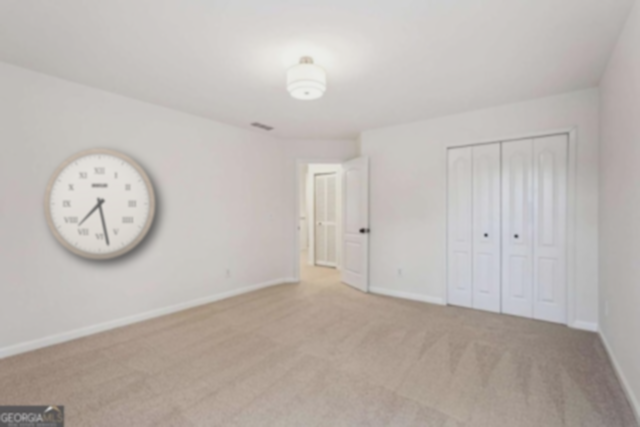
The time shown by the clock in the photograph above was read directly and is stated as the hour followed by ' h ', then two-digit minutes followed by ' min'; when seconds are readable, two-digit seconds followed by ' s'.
7 h 28 min
